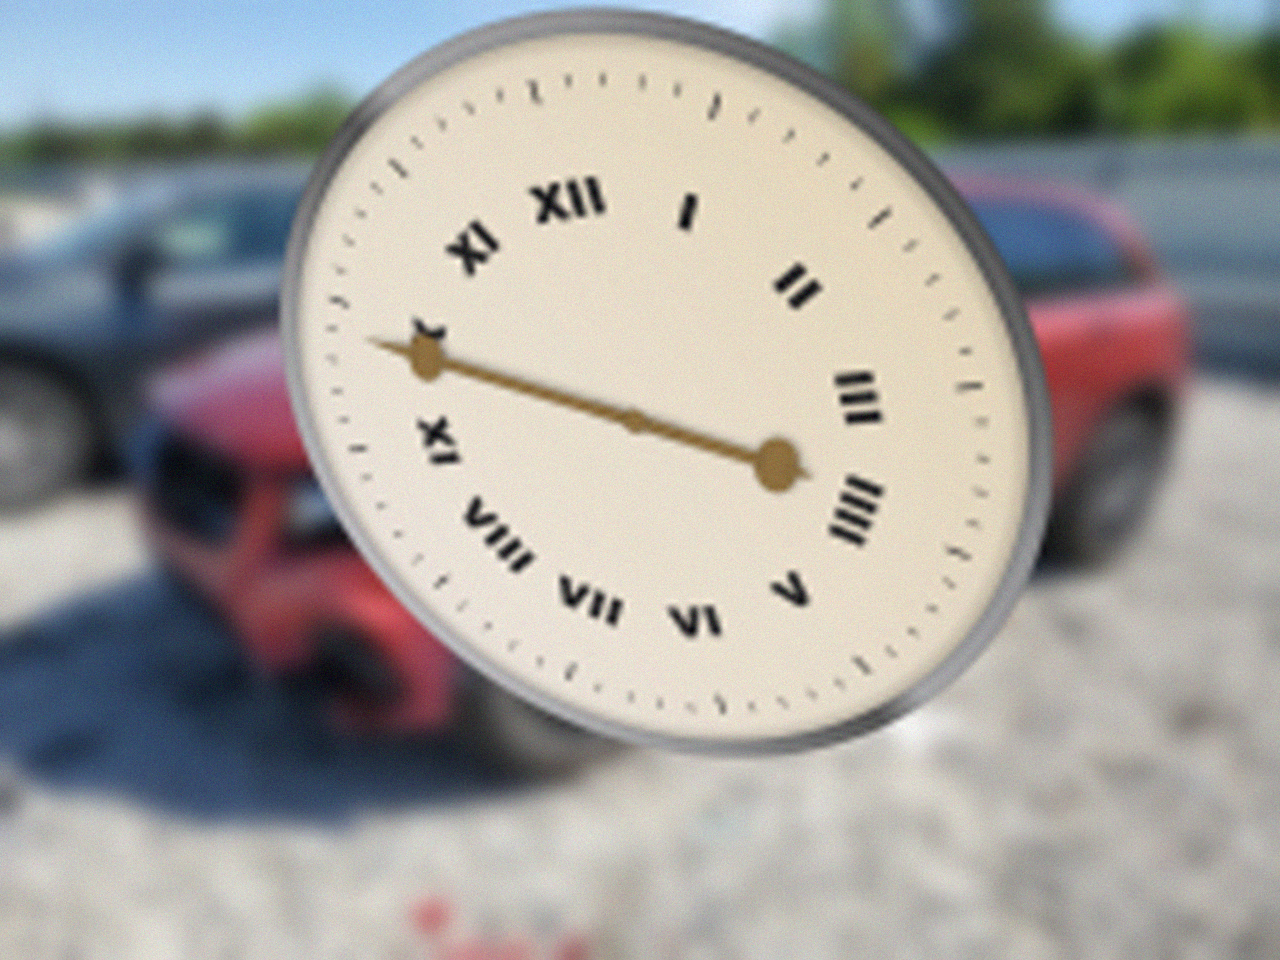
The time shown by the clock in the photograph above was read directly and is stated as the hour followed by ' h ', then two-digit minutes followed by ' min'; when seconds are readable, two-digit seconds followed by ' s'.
3 h 49 min
